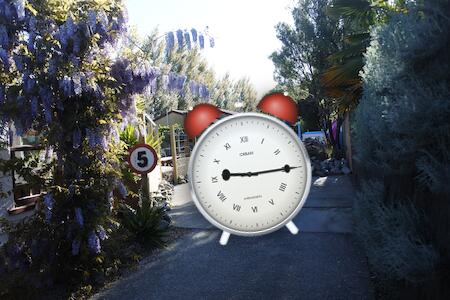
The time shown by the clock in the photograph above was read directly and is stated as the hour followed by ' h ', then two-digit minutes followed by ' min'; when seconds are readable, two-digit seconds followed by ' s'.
9 h 15 min
